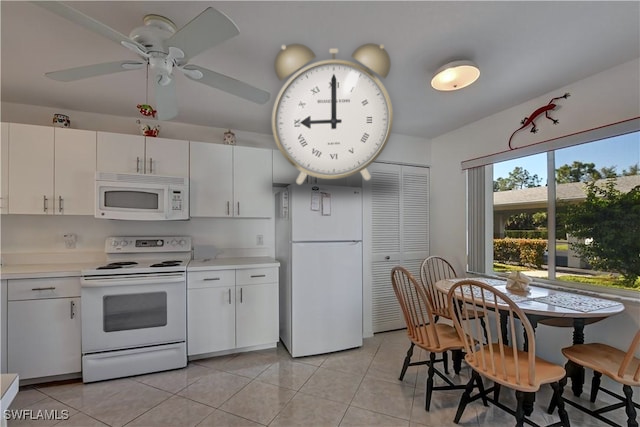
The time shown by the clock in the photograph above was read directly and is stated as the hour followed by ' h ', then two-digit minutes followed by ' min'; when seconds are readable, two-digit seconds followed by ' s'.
9 h 00 min
